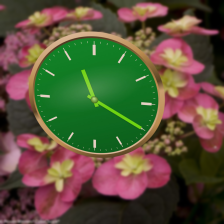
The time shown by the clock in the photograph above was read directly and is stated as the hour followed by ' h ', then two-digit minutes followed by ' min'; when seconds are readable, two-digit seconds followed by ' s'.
11 h 20 min
